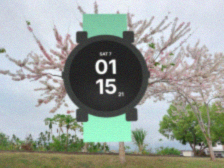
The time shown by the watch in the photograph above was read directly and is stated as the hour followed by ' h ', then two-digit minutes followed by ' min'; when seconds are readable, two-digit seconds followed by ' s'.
1 h 15 min
